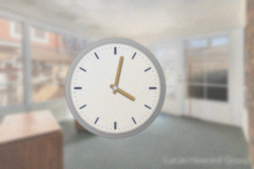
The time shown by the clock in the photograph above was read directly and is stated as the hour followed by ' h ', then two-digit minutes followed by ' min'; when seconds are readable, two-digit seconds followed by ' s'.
4 h 02 min
